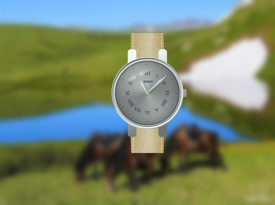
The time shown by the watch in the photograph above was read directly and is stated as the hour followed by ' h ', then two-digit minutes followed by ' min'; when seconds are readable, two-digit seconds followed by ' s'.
11 h 08 min
